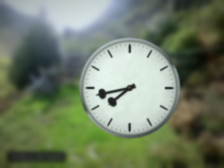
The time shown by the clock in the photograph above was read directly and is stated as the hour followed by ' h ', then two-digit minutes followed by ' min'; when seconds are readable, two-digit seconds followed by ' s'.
7 h 43 min
